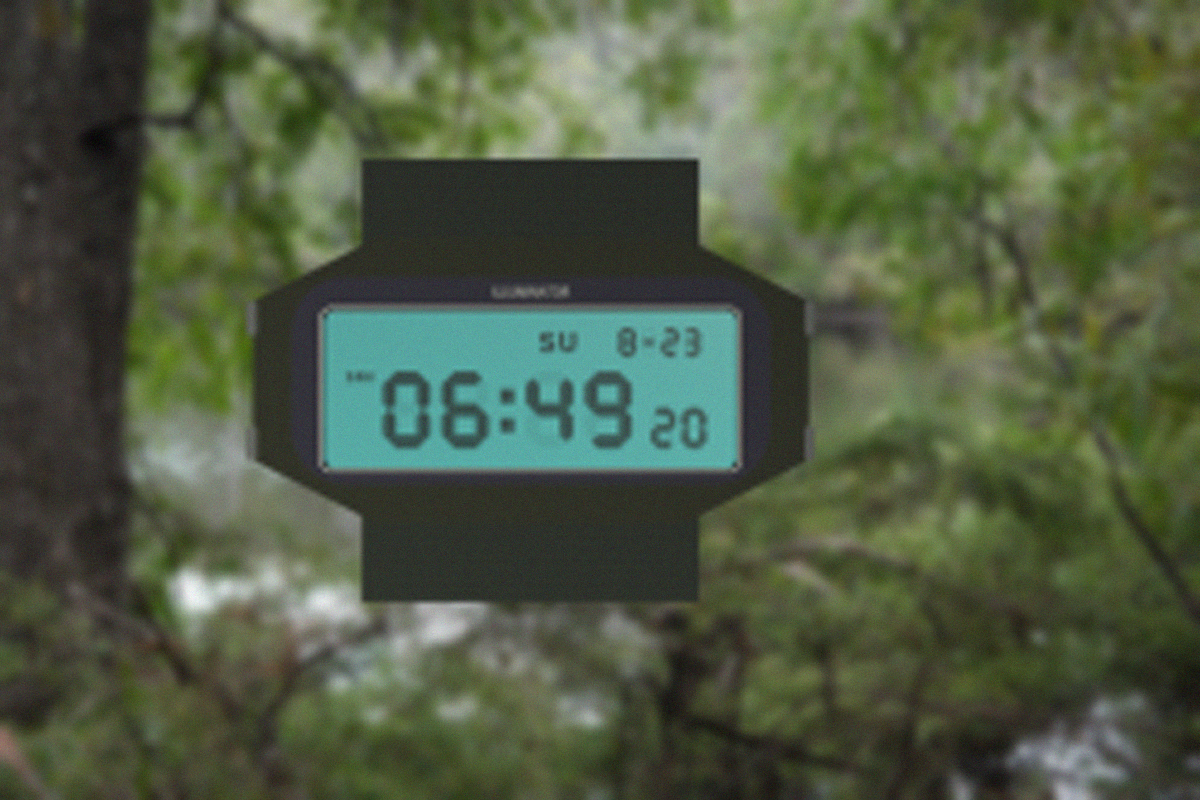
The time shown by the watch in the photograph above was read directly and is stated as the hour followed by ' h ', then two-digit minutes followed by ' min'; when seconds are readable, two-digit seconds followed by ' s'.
6 h 49 min 20 s
